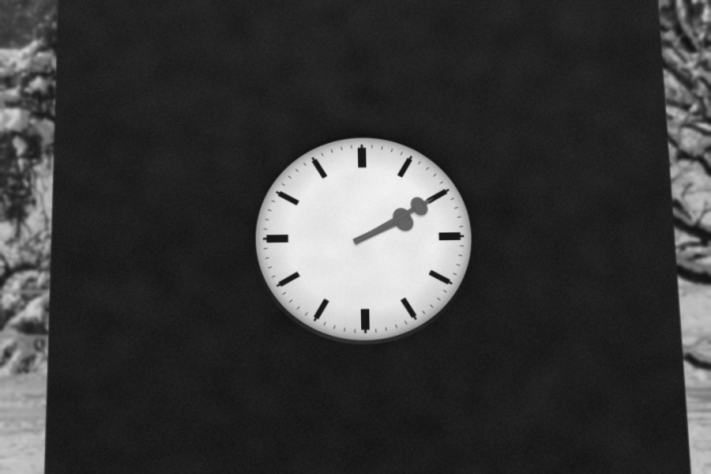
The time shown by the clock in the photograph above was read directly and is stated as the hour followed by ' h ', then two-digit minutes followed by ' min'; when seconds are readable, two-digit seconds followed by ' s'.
2 h 10 min
